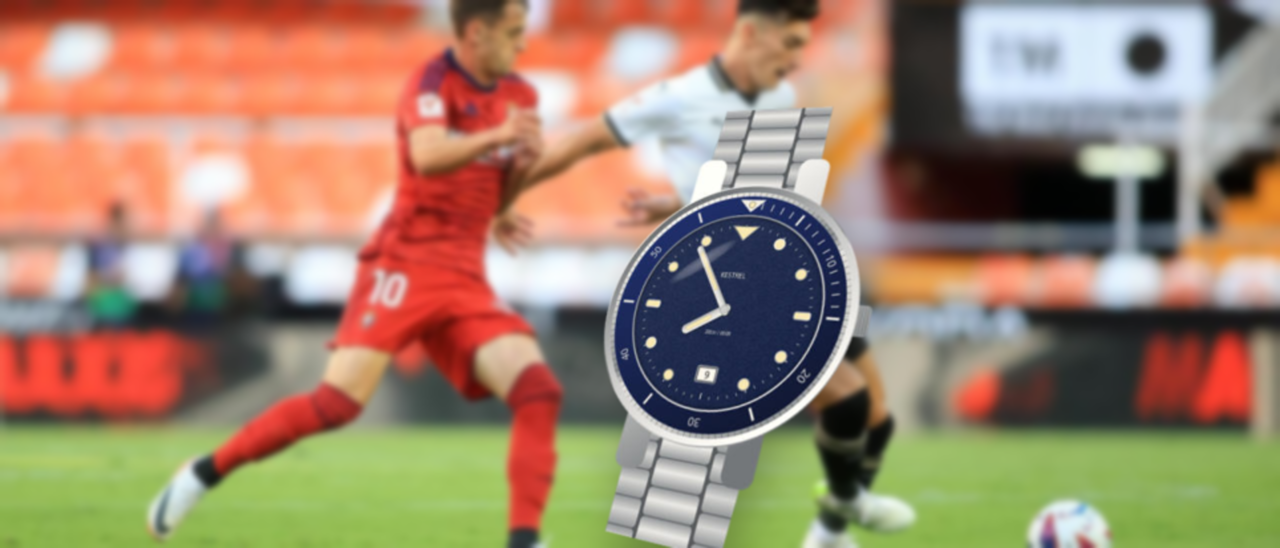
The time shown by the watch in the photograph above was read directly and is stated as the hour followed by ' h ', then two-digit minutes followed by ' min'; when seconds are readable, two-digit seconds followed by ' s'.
7 h 54 min
